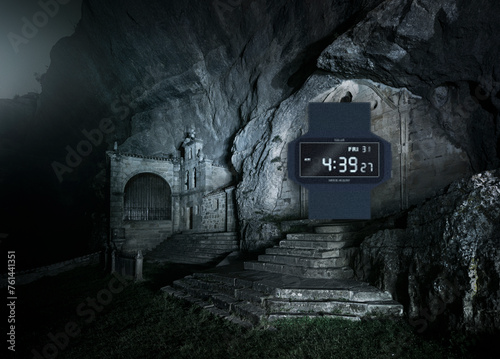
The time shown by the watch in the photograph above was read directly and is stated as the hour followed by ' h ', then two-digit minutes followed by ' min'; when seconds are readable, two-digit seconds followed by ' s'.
4 h 39 min 27 s
